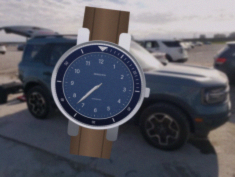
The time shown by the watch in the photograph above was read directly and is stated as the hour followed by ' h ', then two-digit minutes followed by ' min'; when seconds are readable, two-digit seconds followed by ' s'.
7 h 37 min
